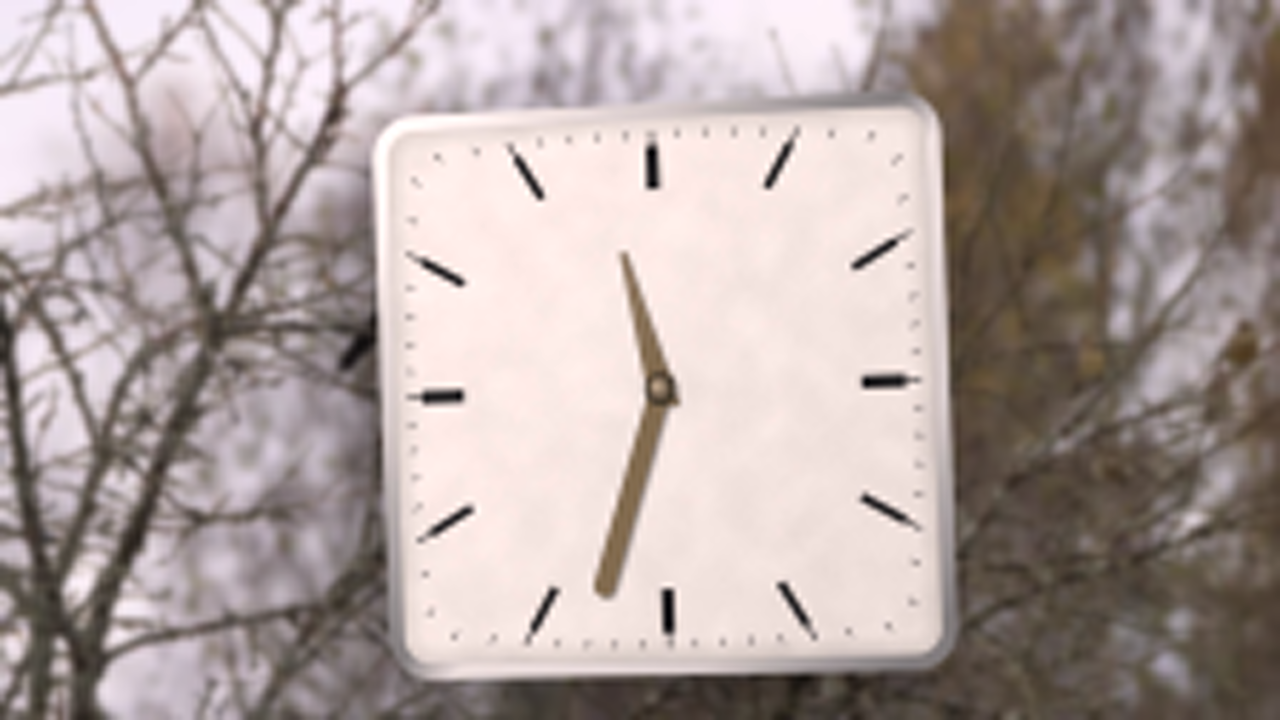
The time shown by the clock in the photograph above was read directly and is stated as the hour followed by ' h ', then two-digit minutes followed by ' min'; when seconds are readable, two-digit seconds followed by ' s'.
11 h 33 min
